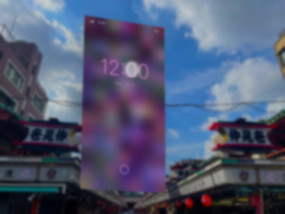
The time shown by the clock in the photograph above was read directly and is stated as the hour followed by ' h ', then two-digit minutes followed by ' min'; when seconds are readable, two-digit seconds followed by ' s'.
12 h 00 min
